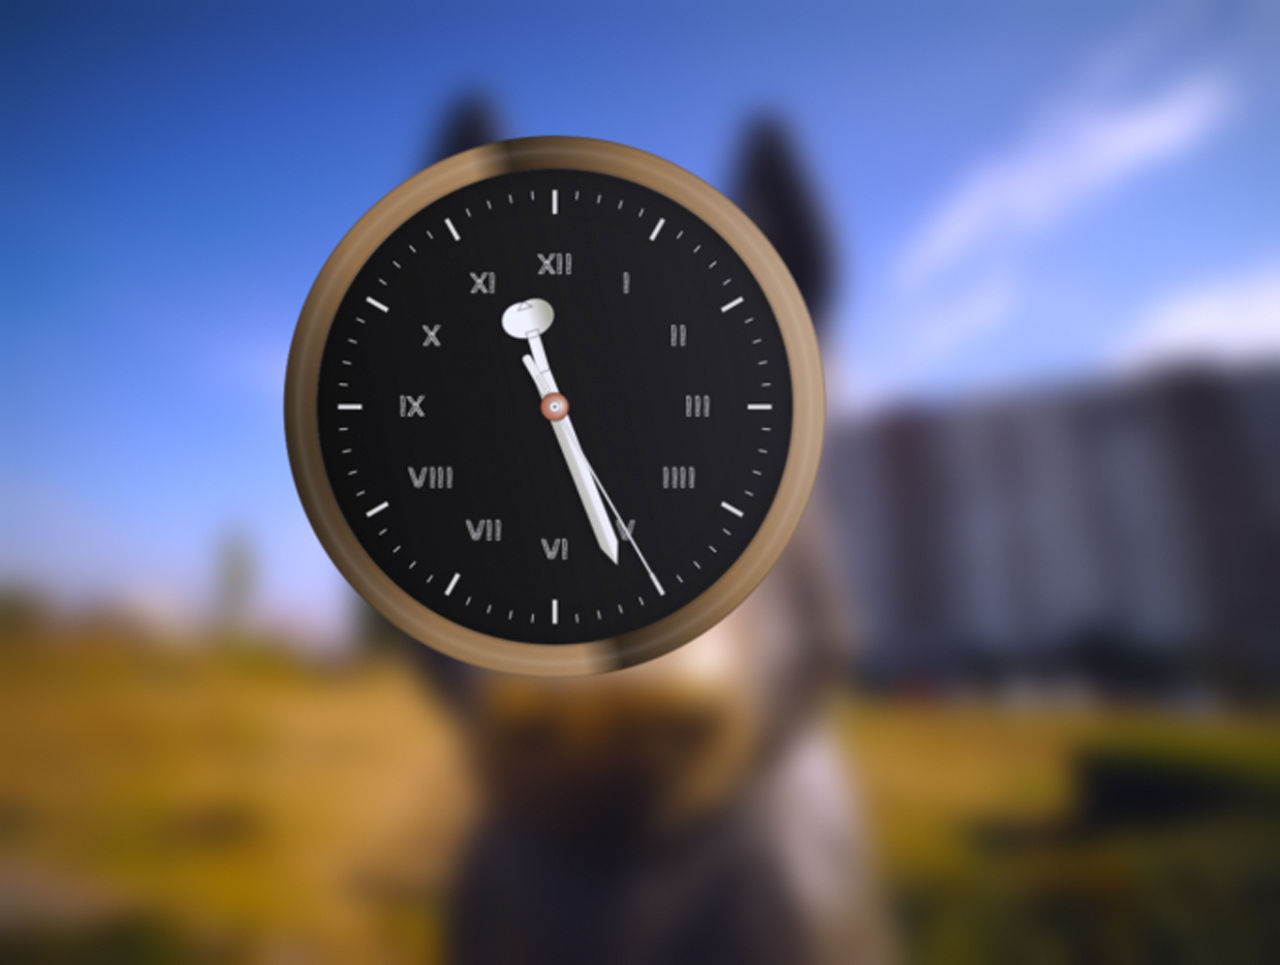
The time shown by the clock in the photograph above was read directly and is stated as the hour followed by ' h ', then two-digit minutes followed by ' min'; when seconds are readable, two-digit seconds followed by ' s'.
11 h 26 min 25 s
